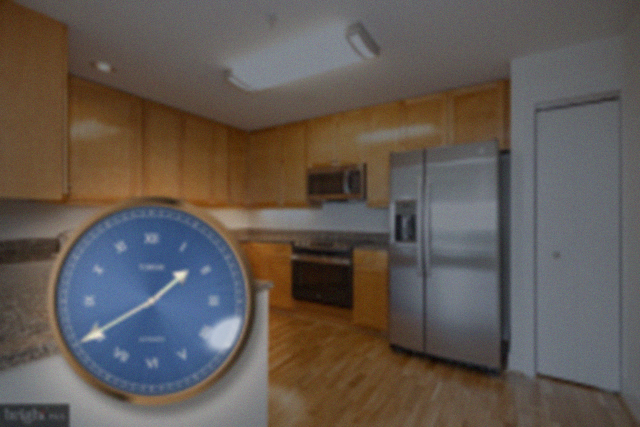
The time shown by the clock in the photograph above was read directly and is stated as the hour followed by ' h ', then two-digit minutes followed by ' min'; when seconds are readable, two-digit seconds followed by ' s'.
1 h 40 min
